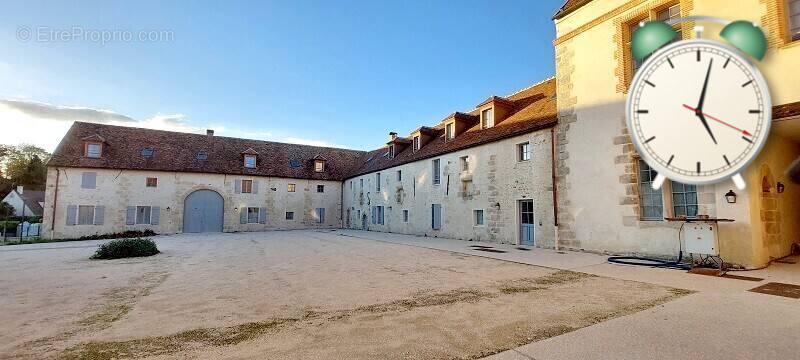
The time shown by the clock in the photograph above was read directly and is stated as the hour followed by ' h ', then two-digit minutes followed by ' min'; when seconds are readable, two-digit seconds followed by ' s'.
5 h 02 min 19 s
